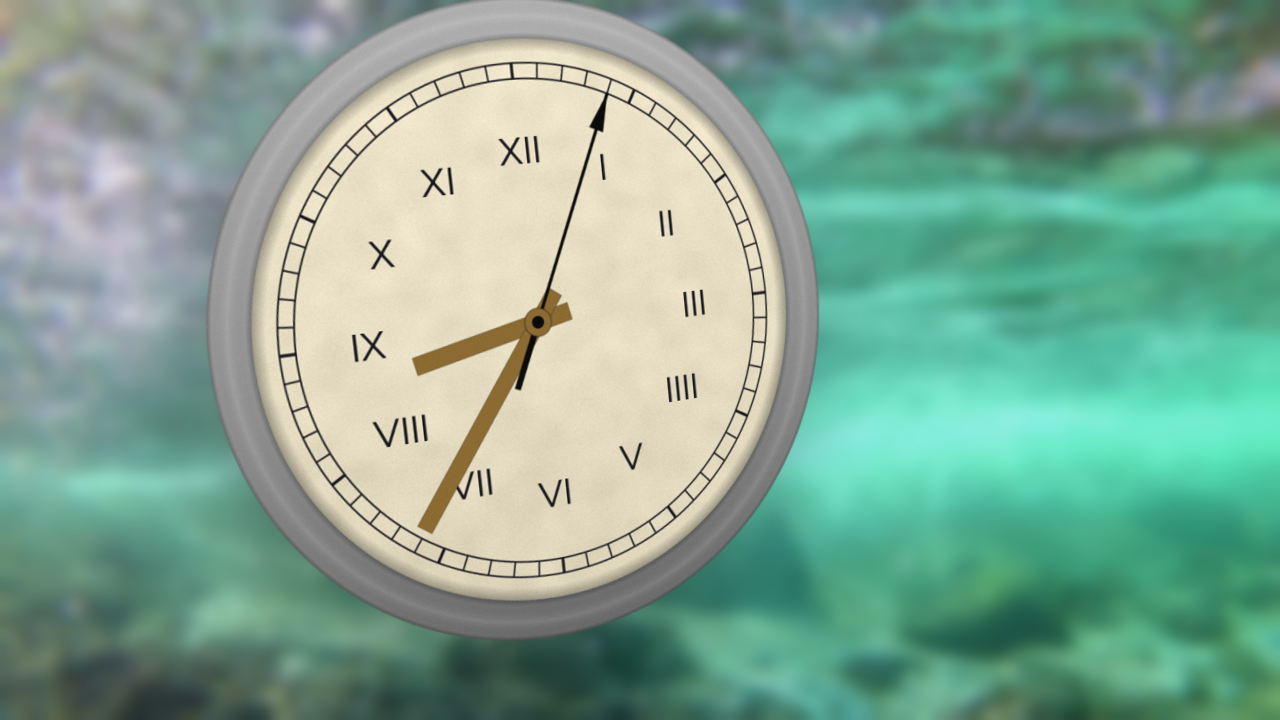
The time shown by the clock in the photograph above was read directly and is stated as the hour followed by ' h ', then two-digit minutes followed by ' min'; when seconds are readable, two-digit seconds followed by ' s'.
8 h 36 min 04 s
